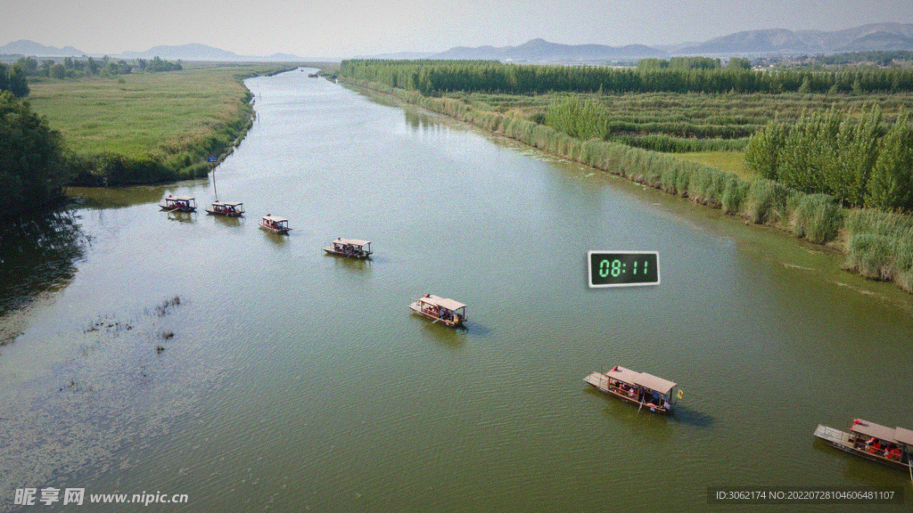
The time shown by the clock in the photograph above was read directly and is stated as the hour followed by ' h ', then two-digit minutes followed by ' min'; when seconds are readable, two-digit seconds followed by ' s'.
8 h 11 min
